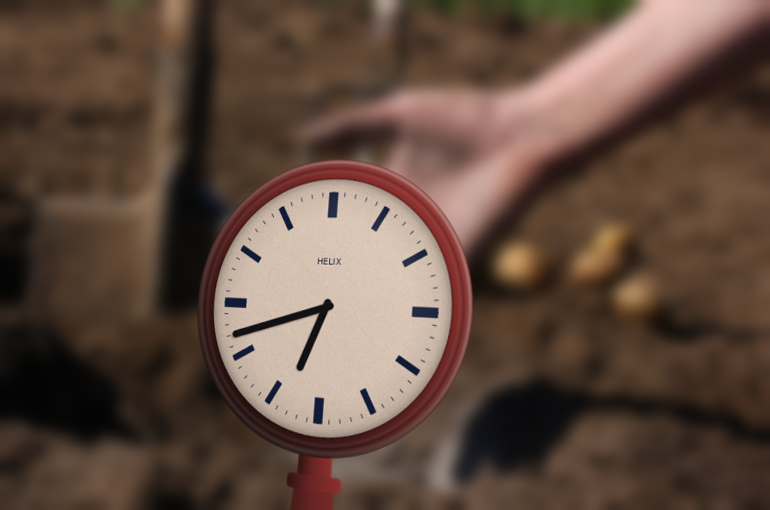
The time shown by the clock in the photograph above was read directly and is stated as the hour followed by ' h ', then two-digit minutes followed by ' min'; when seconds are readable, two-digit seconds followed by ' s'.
6 h 42 min
